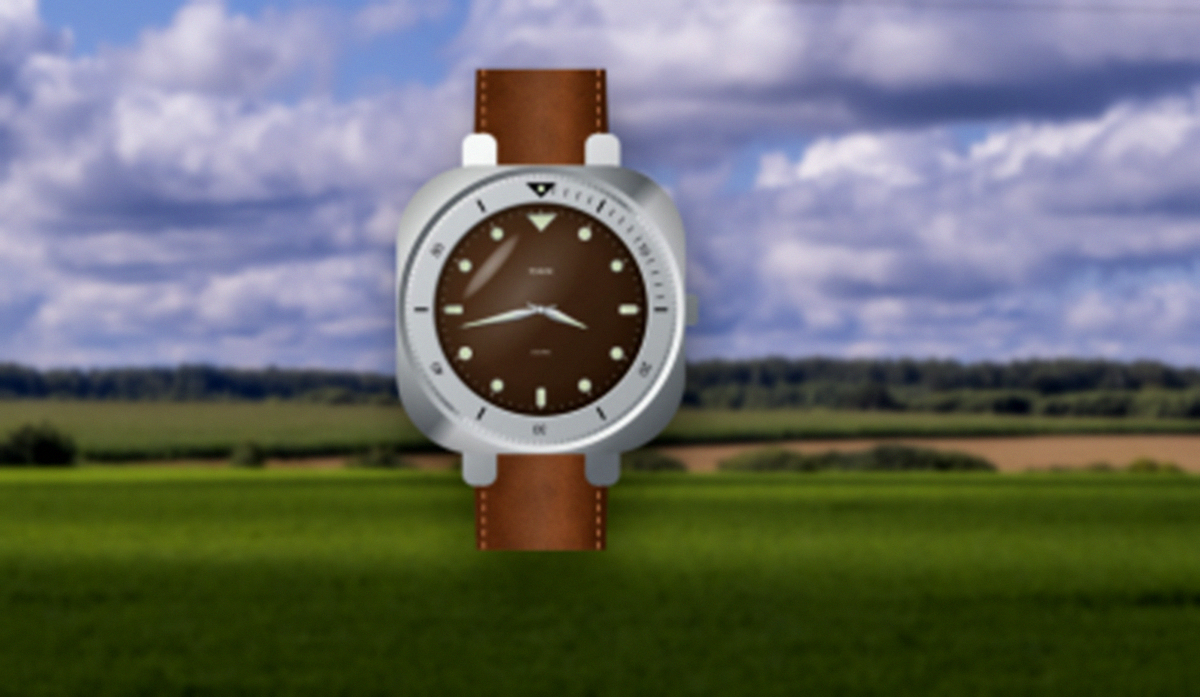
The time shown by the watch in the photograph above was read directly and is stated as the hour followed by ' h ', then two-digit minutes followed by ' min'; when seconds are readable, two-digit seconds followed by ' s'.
3 h 43 min
